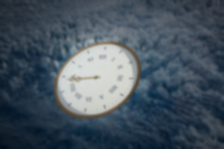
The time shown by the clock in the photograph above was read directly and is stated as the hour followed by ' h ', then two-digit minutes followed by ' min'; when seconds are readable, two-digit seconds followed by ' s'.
8 h 44 min
